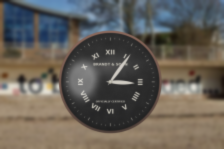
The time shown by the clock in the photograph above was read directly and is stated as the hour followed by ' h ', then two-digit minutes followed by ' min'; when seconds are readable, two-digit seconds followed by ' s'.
3 h 06 min
